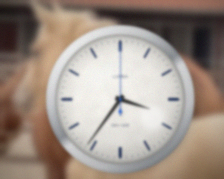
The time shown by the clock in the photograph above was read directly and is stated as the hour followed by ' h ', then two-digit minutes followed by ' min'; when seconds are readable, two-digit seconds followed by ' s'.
3 h 36 min 00 s
